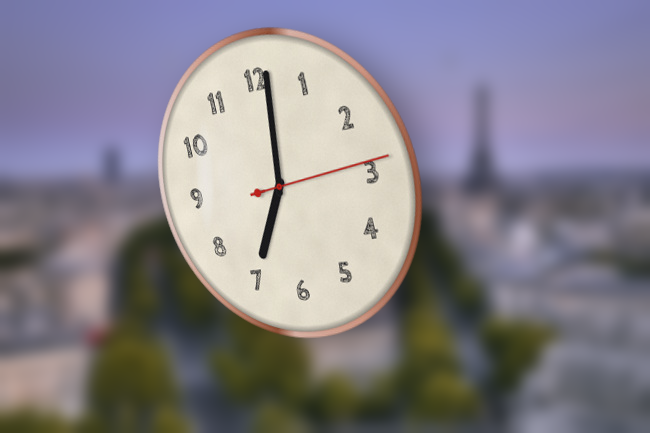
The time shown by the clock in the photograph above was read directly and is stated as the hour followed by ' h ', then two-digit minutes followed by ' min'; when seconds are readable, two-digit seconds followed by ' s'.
7 h 01 min 14 s
